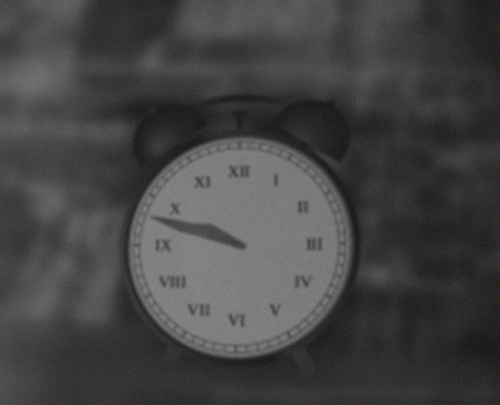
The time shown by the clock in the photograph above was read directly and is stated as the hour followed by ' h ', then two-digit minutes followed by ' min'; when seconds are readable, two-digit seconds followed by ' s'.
9 h 48 min
